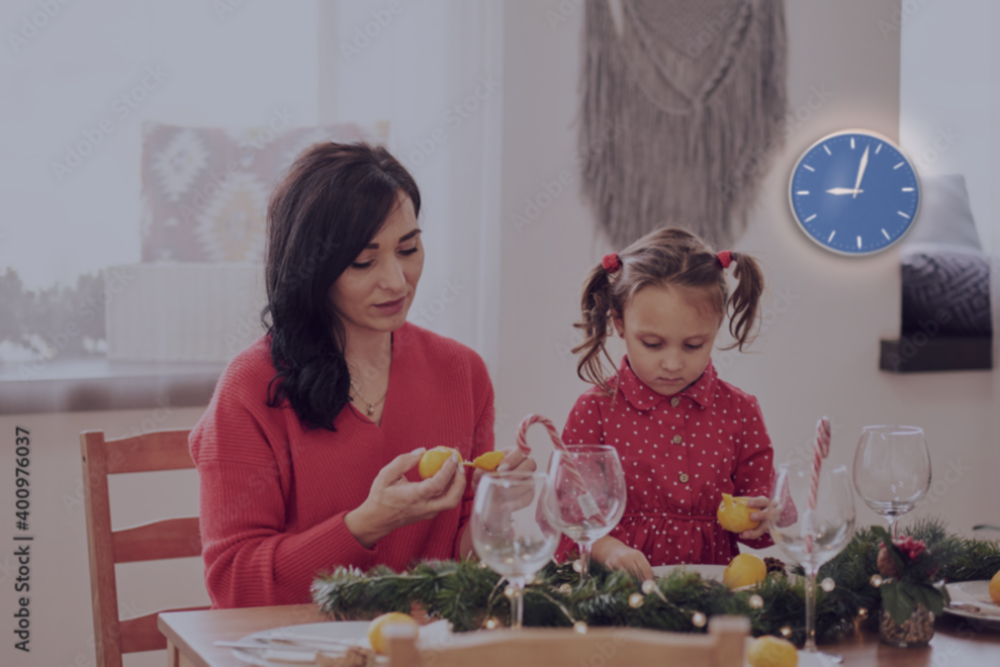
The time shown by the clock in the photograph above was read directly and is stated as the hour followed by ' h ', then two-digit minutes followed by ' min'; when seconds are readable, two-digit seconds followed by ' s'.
9 h 03 min
